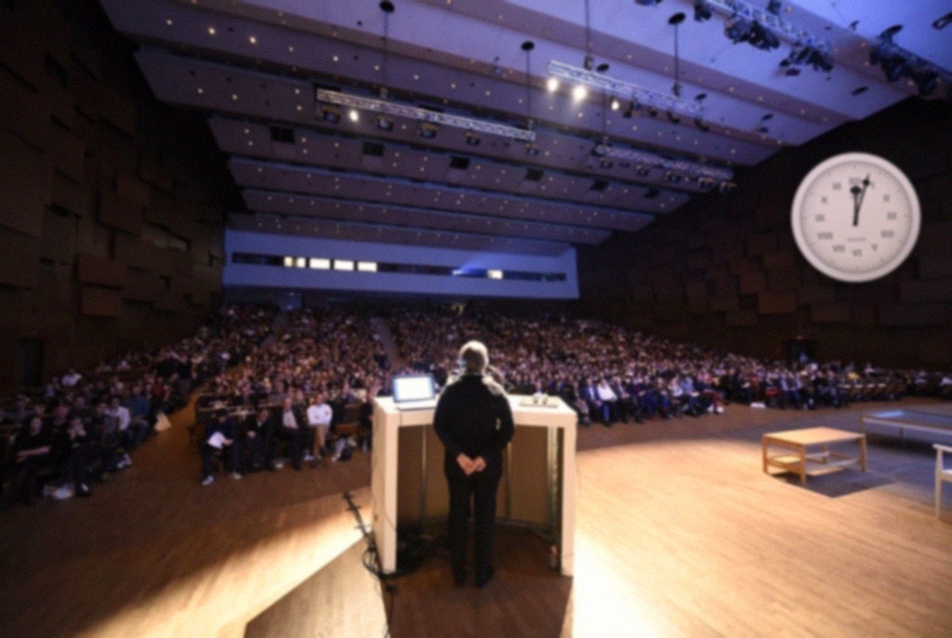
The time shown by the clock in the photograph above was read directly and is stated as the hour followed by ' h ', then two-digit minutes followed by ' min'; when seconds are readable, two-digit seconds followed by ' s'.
12 h 03 min
